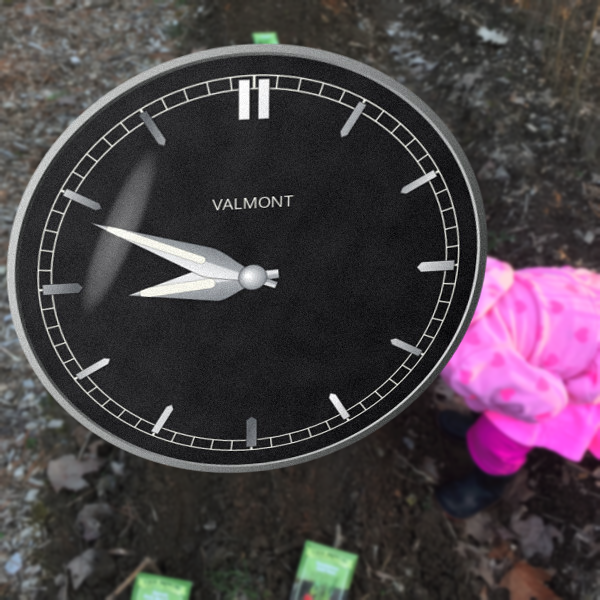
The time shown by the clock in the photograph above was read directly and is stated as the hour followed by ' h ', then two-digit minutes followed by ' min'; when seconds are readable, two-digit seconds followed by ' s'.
8 h 49 min
